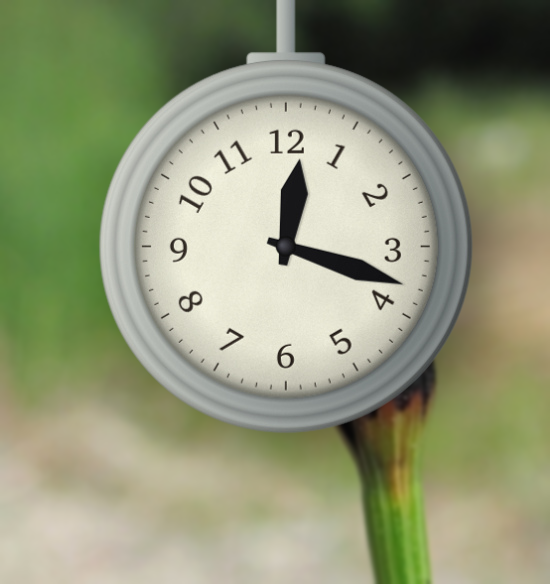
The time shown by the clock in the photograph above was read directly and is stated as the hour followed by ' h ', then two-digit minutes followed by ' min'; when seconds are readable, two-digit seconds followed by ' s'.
12 h 18 min
